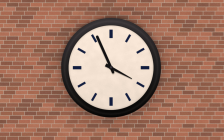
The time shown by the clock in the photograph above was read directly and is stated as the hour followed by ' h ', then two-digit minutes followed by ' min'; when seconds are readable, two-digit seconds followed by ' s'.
3 h 56 min
